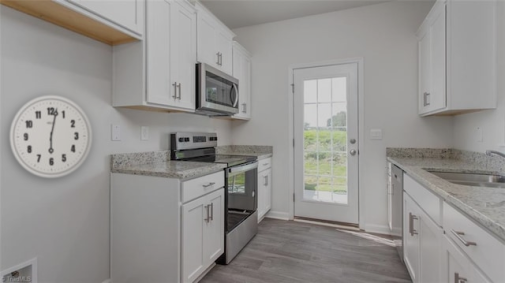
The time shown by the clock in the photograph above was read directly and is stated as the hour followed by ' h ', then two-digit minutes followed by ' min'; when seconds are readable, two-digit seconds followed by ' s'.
6 h 02 min
